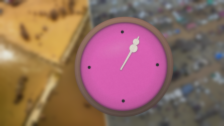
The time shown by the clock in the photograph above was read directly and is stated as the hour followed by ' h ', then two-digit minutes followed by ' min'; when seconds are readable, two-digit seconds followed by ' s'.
1 h 05 min
